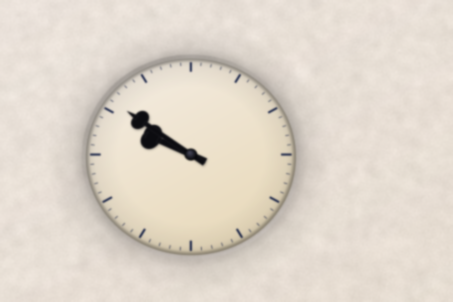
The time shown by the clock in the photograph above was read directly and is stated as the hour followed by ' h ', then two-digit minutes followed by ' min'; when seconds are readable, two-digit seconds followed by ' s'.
9 h 51 min
